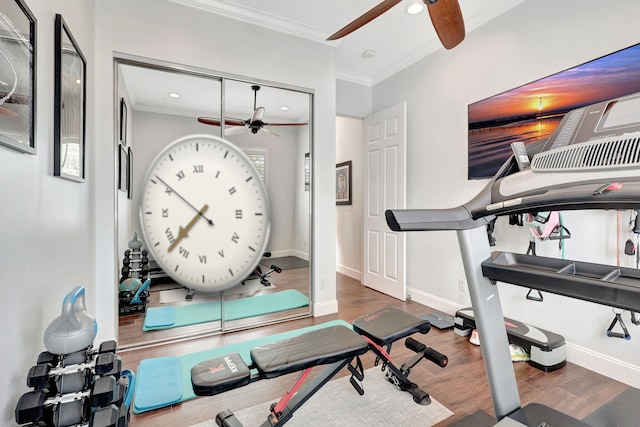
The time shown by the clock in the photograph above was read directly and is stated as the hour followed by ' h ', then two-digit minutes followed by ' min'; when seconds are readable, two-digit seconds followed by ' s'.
7 h 37 min 51 s
